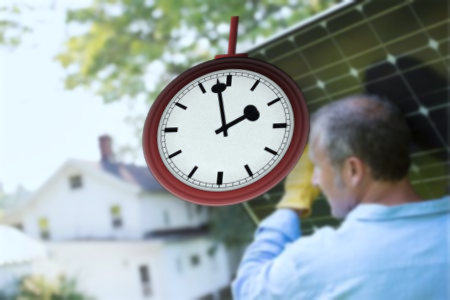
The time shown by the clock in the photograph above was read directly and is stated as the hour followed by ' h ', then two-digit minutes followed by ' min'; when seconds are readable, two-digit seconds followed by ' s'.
1 h 58 min
